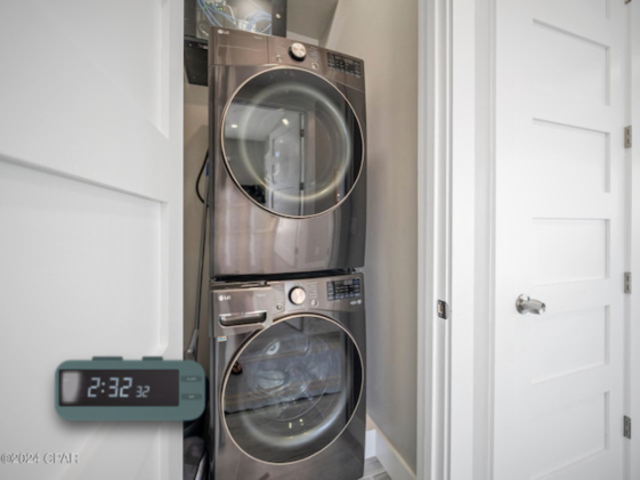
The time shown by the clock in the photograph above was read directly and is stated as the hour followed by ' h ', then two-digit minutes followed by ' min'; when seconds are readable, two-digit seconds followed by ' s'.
2 h 32 min 32 s
